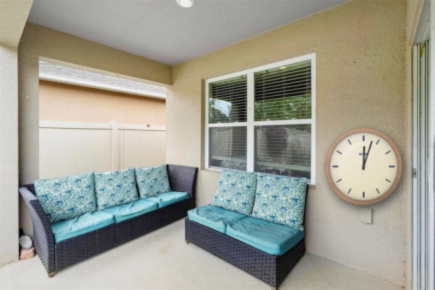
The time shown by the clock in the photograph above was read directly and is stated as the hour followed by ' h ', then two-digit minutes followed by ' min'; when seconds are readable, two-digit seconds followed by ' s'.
12 h 03 min
